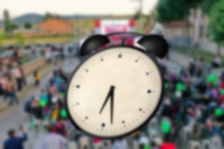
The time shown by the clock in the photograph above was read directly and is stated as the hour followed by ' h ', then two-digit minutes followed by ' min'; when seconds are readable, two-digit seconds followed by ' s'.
6 h 28 min
